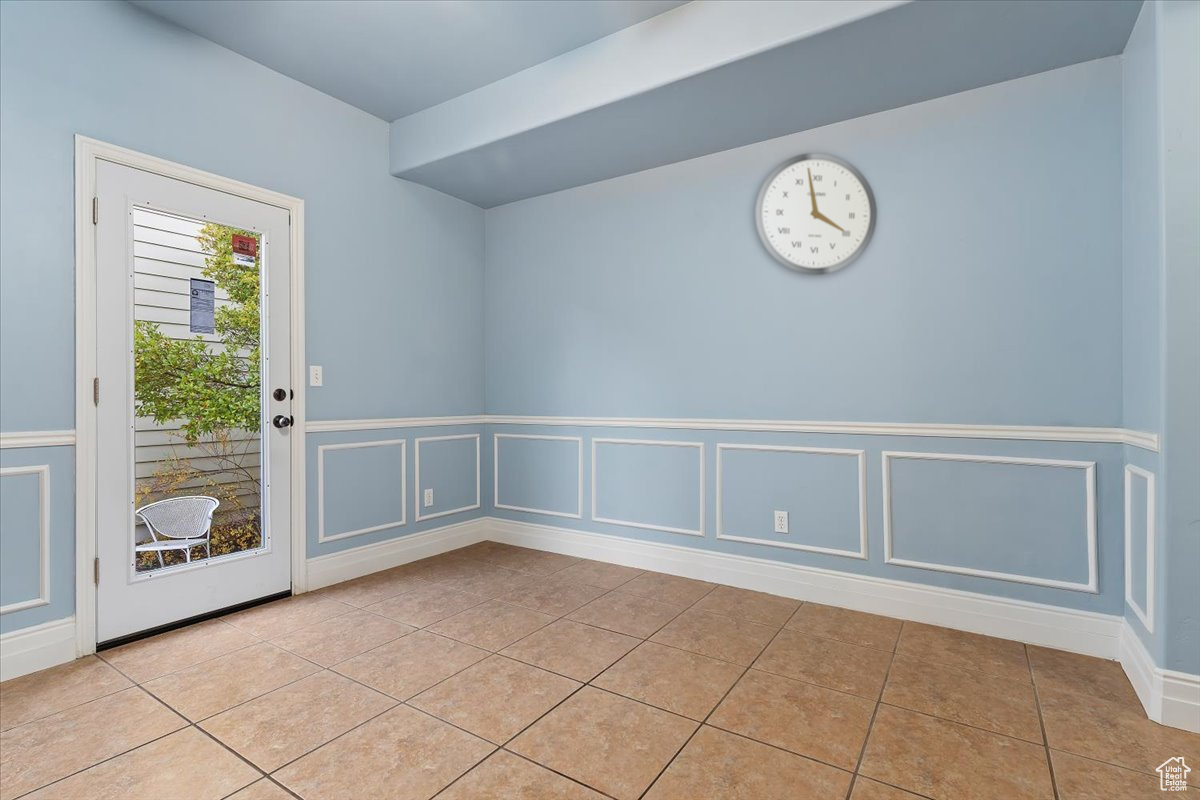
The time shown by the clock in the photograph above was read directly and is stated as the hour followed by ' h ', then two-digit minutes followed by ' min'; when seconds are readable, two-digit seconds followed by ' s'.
3 h 58 min
